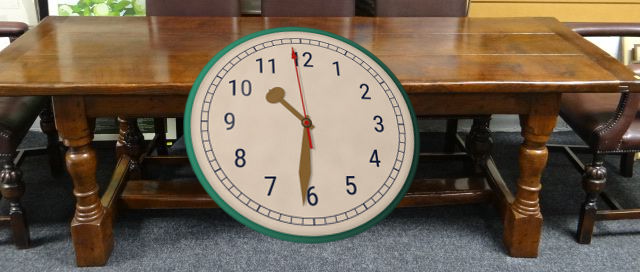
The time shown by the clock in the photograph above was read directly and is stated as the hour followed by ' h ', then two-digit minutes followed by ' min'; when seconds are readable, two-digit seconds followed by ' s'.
10 h 30 min 59 s
